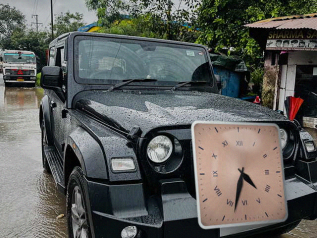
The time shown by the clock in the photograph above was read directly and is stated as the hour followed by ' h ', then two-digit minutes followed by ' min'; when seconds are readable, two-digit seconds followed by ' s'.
4 h 33 min
